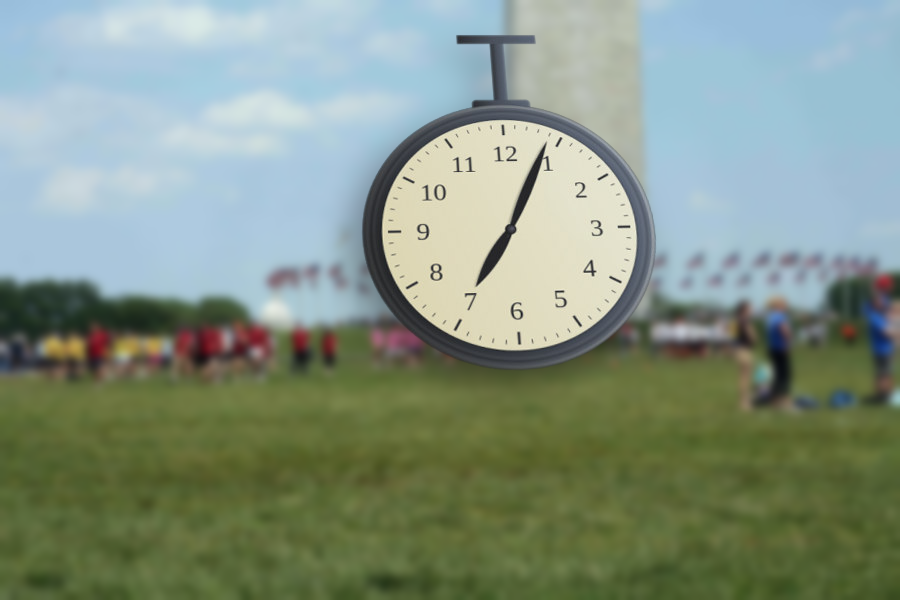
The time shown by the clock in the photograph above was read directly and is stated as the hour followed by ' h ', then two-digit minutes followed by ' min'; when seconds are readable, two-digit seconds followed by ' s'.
7 h 04 min
